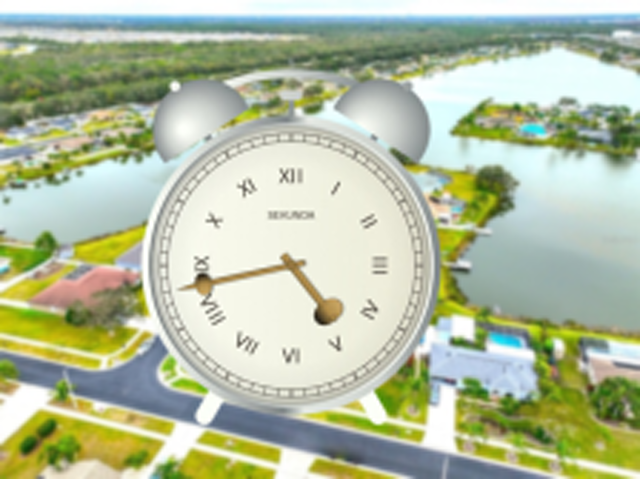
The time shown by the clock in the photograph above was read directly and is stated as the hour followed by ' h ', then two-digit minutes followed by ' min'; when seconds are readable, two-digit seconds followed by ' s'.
4 h 43 min
